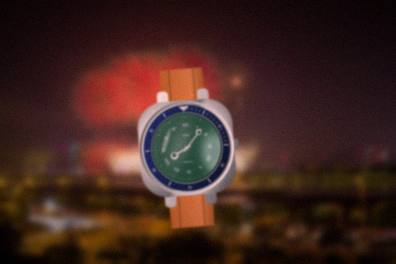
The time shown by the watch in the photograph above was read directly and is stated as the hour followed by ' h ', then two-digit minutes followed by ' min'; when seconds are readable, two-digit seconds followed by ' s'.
8 h 07 min
